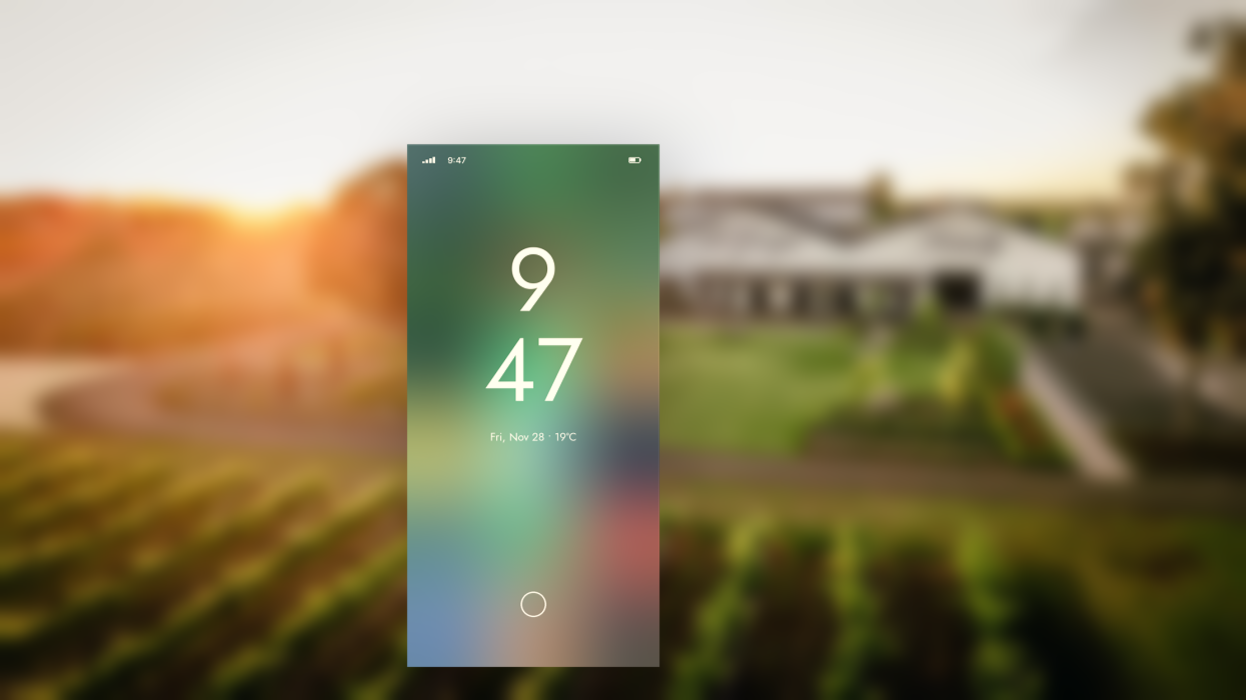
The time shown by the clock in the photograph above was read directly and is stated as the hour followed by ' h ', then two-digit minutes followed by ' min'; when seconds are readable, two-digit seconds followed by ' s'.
9 h 47 min
